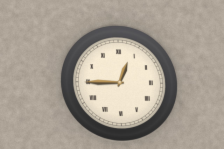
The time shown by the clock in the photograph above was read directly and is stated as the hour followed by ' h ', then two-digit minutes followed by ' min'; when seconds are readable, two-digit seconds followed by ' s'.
12 h 45 min
